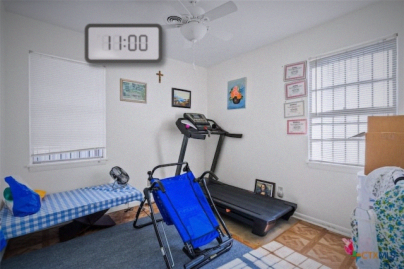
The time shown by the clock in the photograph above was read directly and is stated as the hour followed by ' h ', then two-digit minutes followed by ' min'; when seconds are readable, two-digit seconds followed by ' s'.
11 h 00 min
